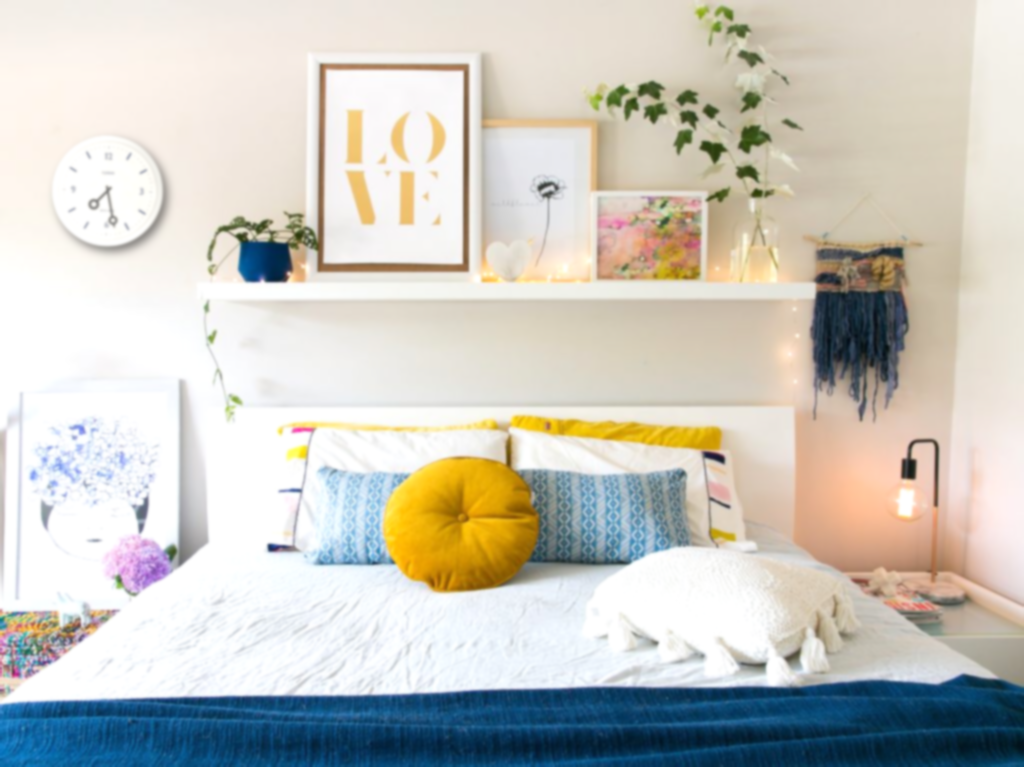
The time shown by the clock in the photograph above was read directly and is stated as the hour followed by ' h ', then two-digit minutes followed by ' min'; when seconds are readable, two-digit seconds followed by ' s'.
7 h 28 min
